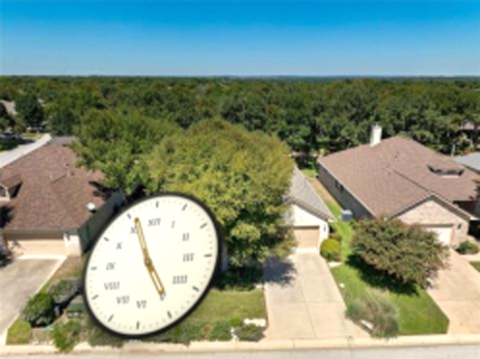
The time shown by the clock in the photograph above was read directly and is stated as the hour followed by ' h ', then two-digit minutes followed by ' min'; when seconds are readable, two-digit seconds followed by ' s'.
4 h 56 min
